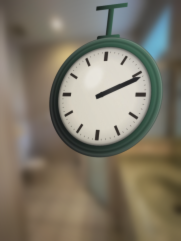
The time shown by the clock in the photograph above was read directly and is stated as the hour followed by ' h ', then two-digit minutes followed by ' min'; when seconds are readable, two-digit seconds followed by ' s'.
2 h 11 min
